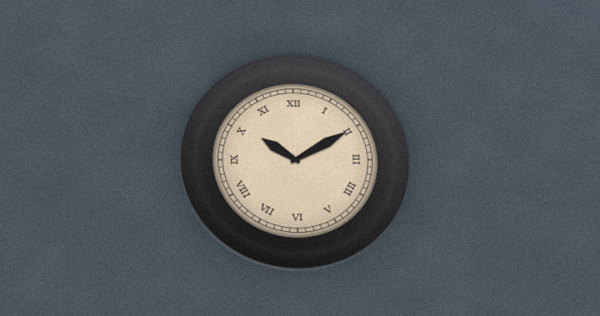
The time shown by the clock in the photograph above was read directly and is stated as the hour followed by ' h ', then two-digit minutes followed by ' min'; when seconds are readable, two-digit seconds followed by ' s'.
10 h 10 min
